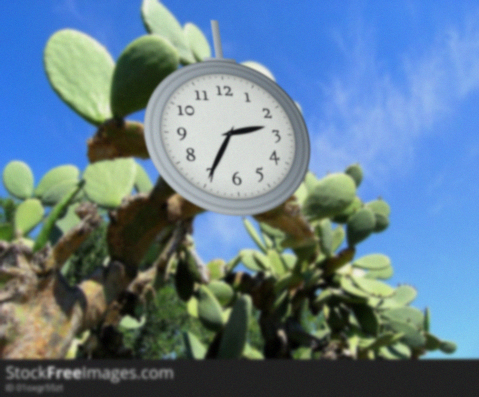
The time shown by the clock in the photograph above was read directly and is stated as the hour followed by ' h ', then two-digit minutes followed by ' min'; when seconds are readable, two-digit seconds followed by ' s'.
2 h 35 min
